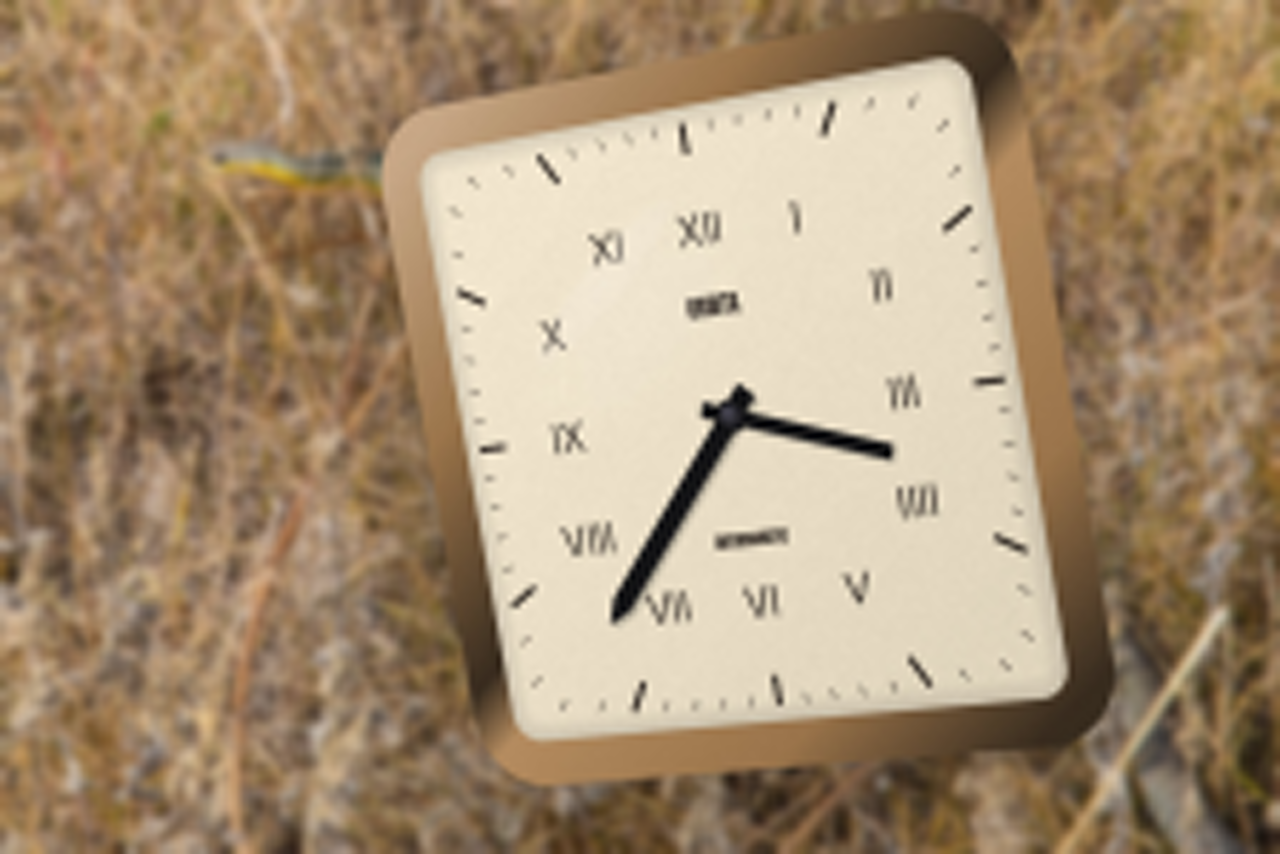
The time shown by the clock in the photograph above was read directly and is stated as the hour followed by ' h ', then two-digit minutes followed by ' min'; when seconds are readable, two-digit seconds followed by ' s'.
3 h 37 min
